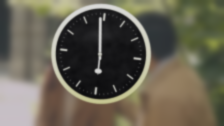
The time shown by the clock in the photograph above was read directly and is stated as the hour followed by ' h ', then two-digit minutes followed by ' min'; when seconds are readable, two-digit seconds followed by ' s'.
5 h 59 min
